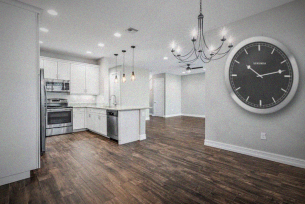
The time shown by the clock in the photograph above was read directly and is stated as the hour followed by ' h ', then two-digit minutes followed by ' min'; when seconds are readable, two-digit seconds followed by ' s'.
10 h 13 min
